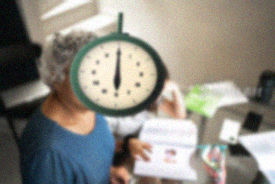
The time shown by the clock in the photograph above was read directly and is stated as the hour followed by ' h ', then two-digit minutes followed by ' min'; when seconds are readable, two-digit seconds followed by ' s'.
6 h 00 min
